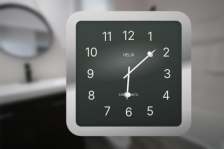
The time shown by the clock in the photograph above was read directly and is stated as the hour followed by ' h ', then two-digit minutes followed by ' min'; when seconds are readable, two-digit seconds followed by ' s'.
6 h 08 min
